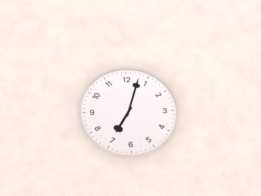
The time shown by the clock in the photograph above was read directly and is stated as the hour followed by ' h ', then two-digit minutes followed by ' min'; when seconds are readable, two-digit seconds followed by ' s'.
7 h 03 min
